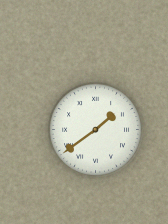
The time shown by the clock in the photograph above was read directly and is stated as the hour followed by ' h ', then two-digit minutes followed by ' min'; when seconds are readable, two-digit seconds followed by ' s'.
1 h 39 min
